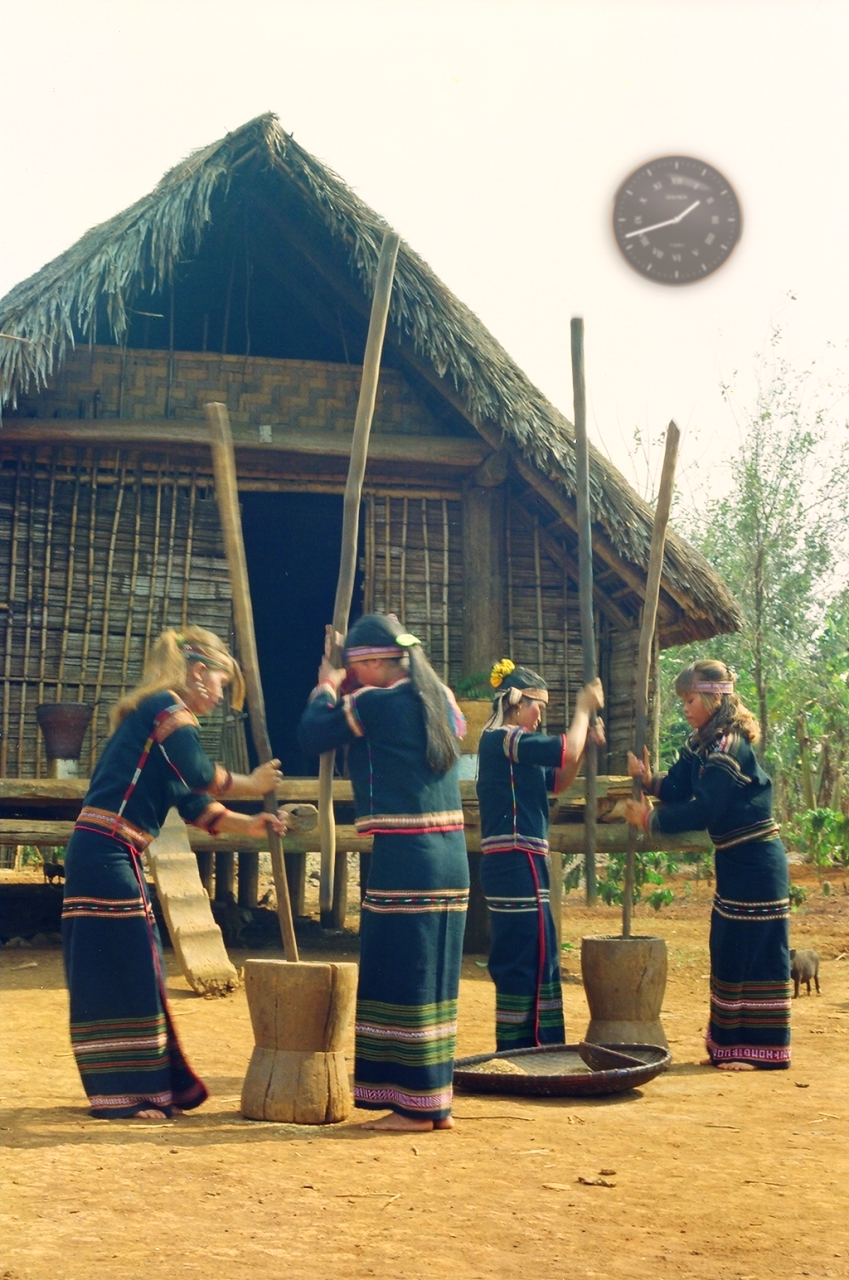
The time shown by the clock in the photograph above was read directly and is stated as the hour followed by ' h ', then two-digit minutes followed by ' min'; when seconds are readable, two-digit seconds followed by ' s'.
1 h 42 min
